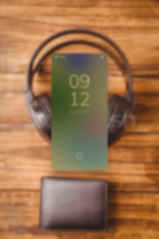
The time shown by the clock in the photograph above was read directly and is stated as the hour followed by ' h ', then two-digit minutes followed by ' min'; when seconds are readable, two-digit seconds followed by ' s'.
9 h 12 min
